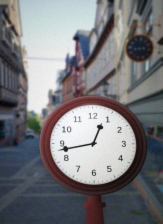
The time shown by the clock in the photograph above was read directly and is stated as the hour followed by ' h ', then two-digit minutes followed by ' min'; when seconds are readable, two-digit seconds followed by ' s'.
12 h 43 min
